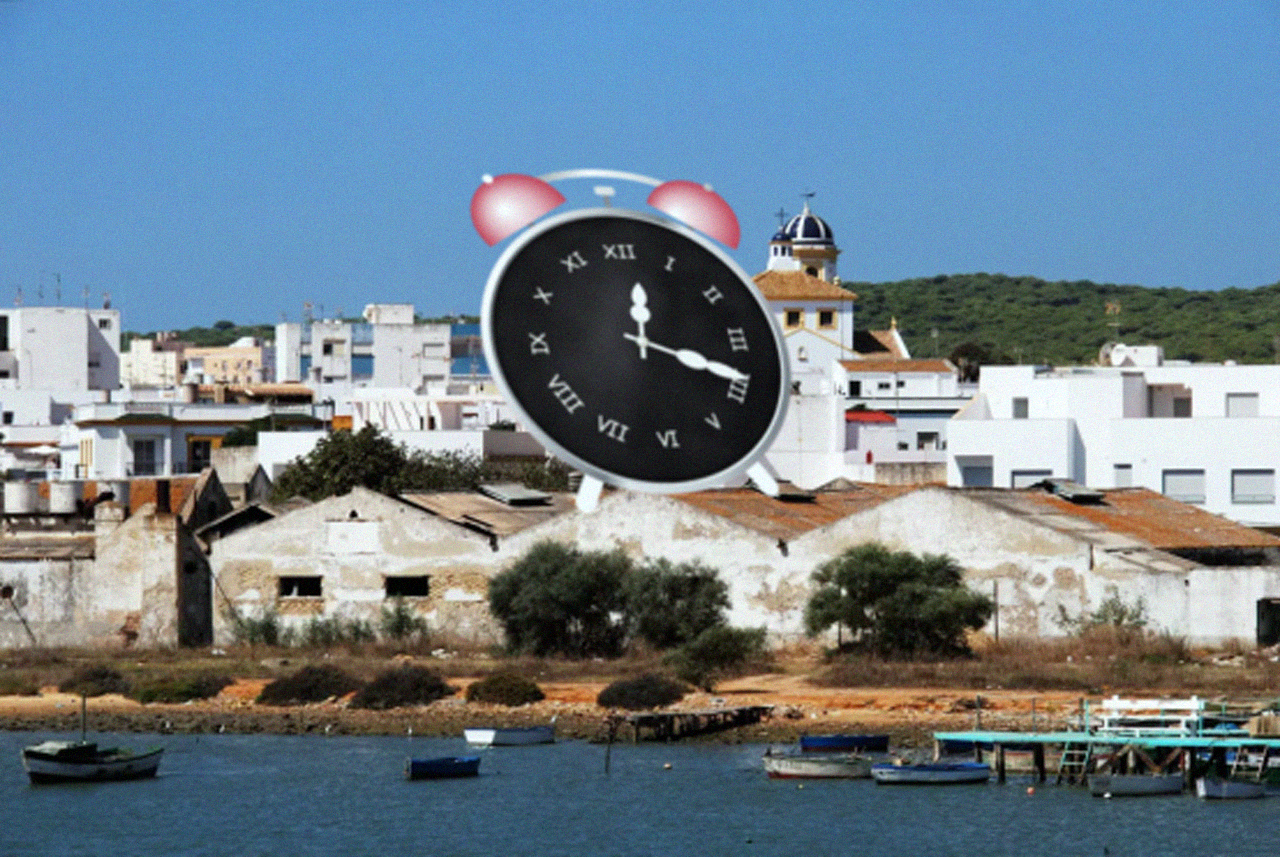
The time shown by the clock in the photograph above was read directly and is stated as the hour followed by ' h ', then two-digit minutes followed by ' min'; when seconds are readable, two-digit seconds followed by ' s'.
12 h 19 min
